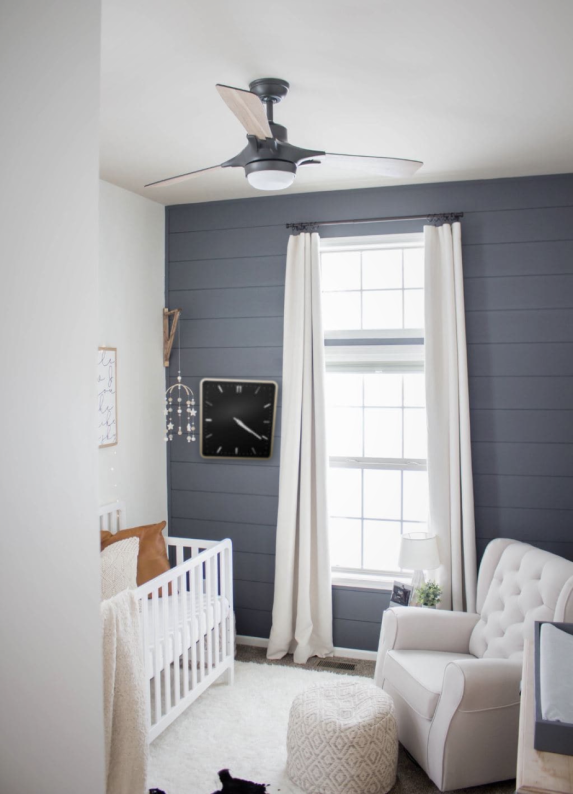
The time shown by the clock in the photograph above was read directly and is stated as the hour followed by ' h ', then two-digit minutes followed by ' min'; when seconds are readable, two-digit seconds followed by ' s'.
4 h 21 min
